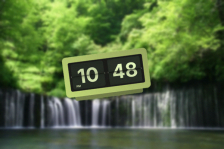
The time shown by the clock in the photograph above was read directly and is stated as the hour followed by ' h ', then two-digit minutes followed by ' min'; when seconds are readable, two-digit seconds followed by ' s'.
10 h 48 min
